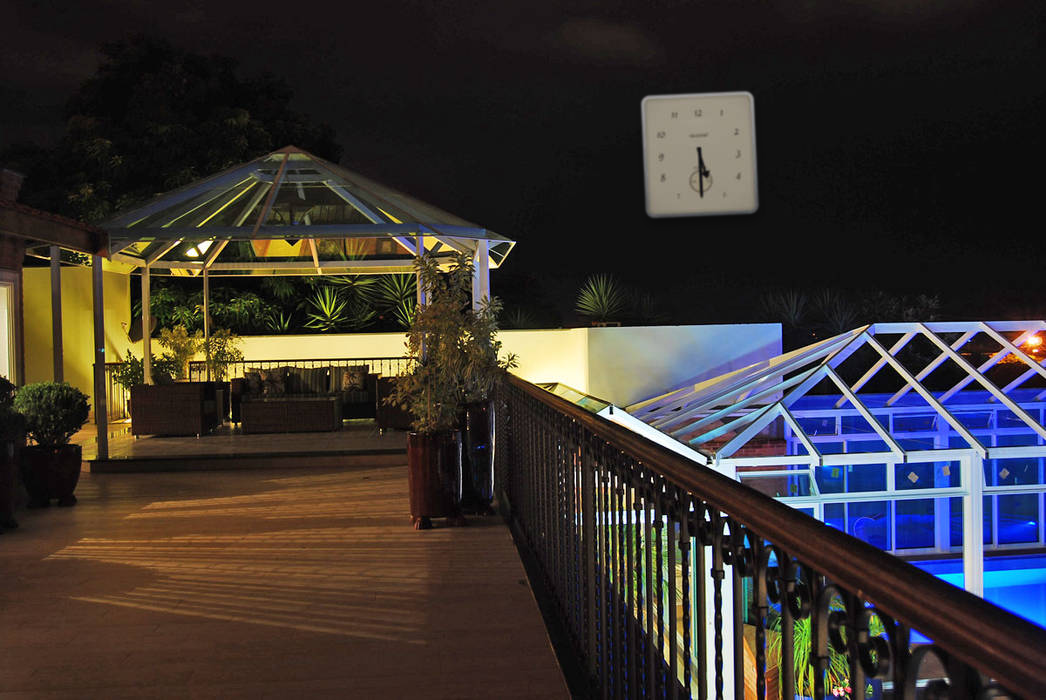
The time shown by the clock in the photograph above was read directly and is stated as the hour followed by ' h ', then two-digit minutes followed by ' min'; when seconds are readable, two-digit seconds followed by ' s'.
5 h 30 min
